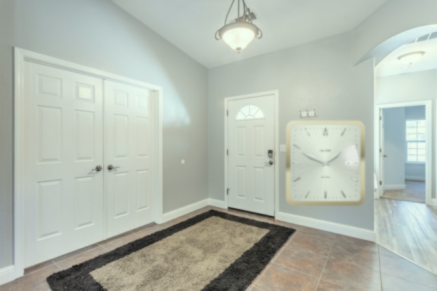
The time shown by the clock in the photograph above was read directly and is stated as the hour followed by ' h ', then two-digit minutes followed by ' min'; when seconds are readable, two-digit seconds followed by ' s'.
1 h 49 min
